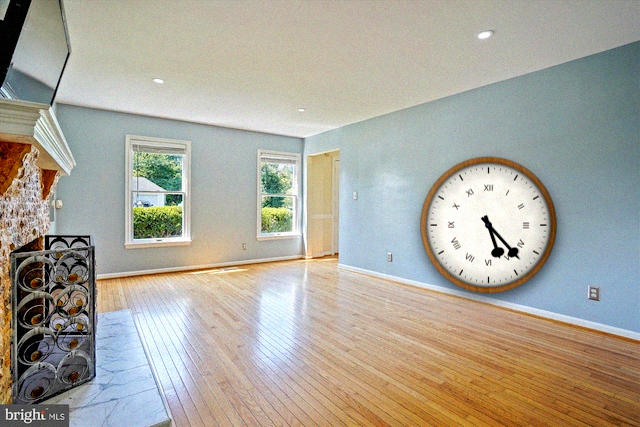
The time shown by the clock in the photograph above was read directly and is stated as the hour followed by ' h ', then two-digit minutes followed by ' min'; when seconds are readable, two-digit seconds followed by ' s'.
5 h 23 min
